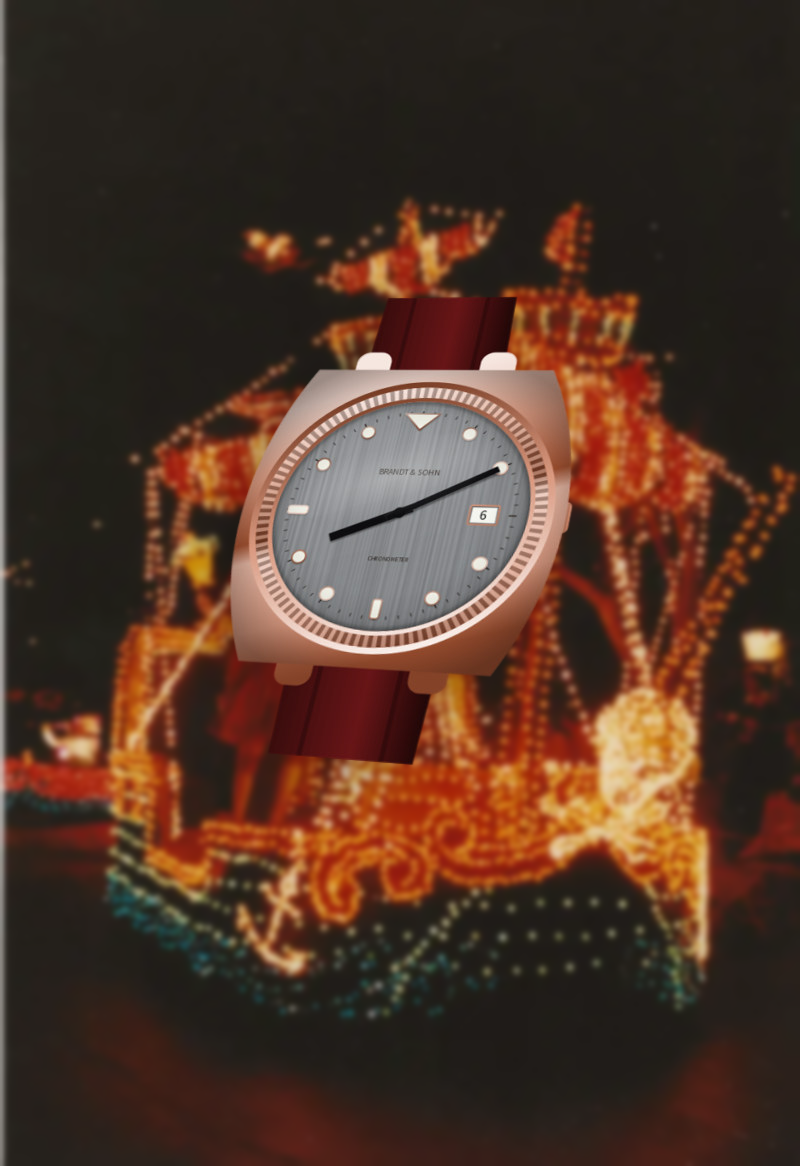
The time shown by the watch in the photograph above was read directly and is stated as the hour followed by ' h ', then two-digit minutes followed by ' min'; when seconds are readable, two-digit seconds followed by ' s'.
8 h 10 min
